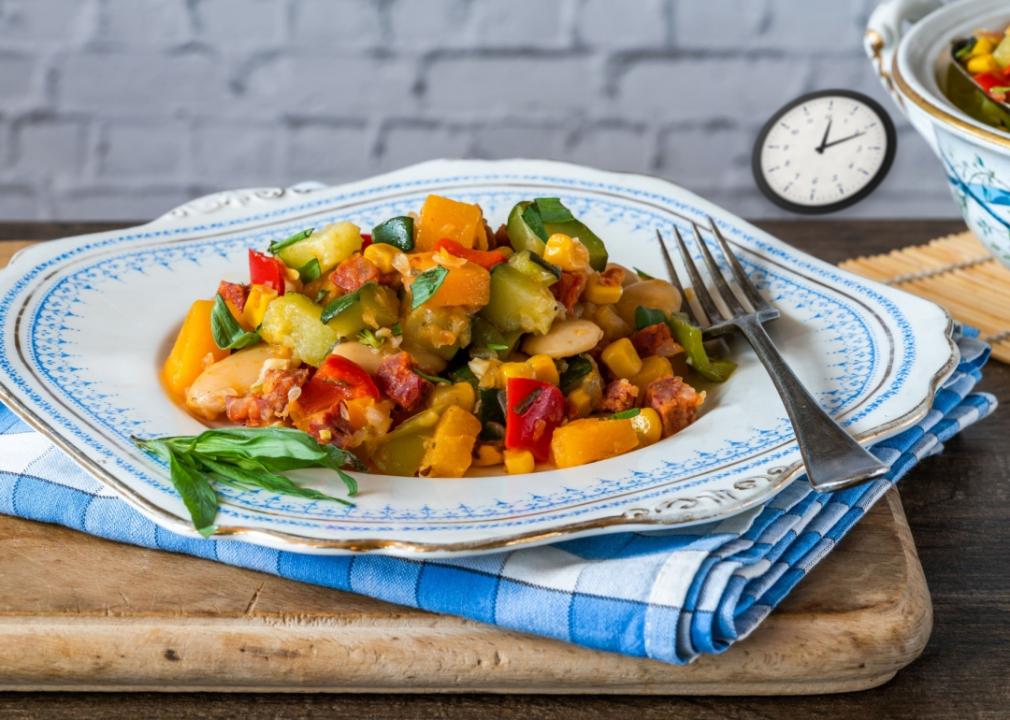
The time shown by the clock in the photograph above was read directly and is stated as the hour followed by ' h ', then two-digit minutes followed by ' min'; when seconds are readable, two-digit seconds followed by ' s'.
12 h 11 min
